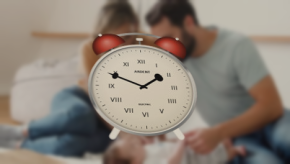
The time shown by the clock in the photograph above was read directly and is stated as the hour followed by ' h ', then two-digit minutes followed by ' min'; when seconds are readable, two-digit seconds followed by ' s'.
1 h 49 min
